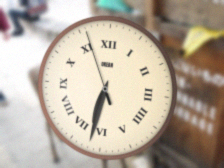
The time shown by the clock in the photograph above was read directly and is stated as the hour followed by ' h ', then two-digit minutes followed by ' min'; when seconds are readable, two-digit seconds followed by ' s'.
6 h 31 min 56 s
